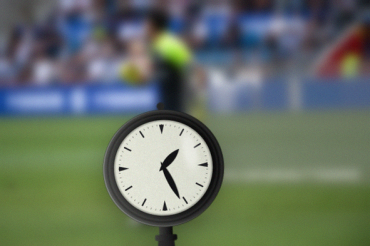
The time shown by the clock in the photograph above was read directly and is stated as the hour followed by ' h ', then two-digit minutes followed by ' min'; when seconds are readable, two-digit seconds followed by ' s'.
1 h 26 min
